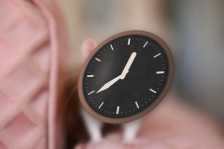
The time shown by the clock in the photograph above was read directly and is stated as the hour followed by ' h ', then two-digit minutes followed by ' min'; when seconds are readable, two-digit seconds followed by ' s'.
12 h 39 min
